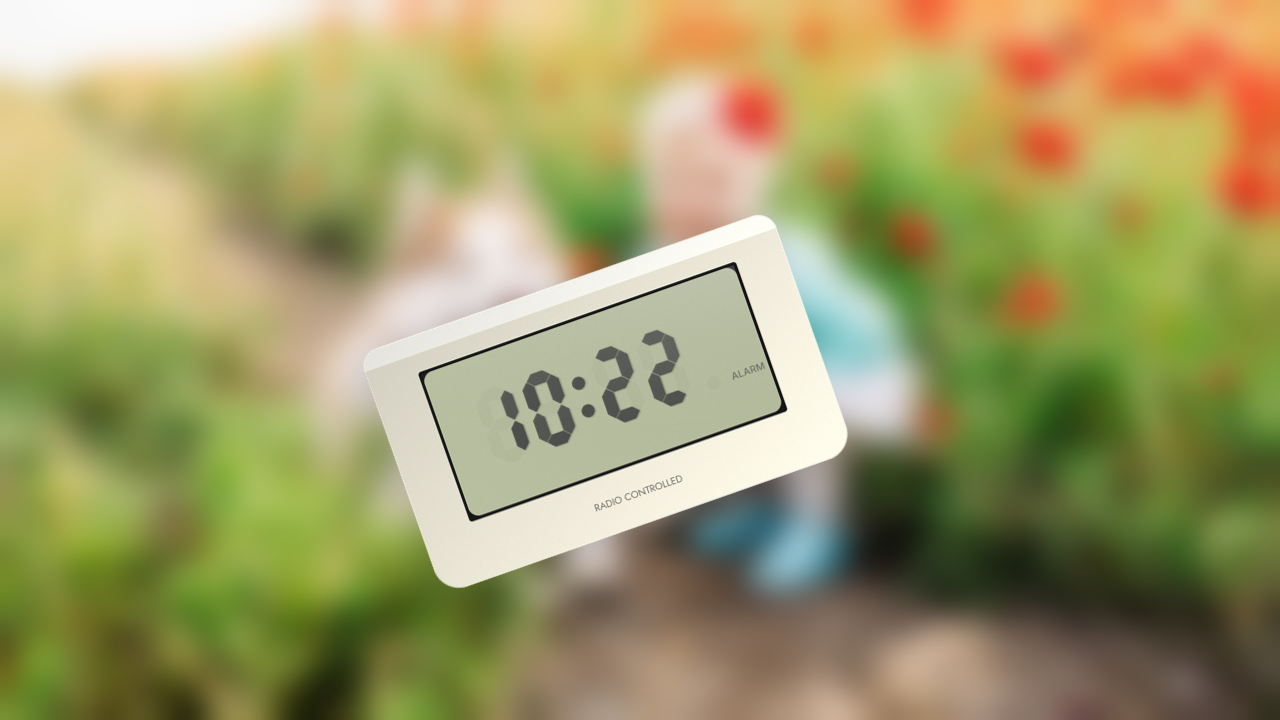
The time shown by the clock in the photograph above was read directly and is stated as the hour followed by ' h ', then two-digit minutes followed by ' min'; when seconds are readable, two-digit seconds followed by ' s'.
10 h 22 min
